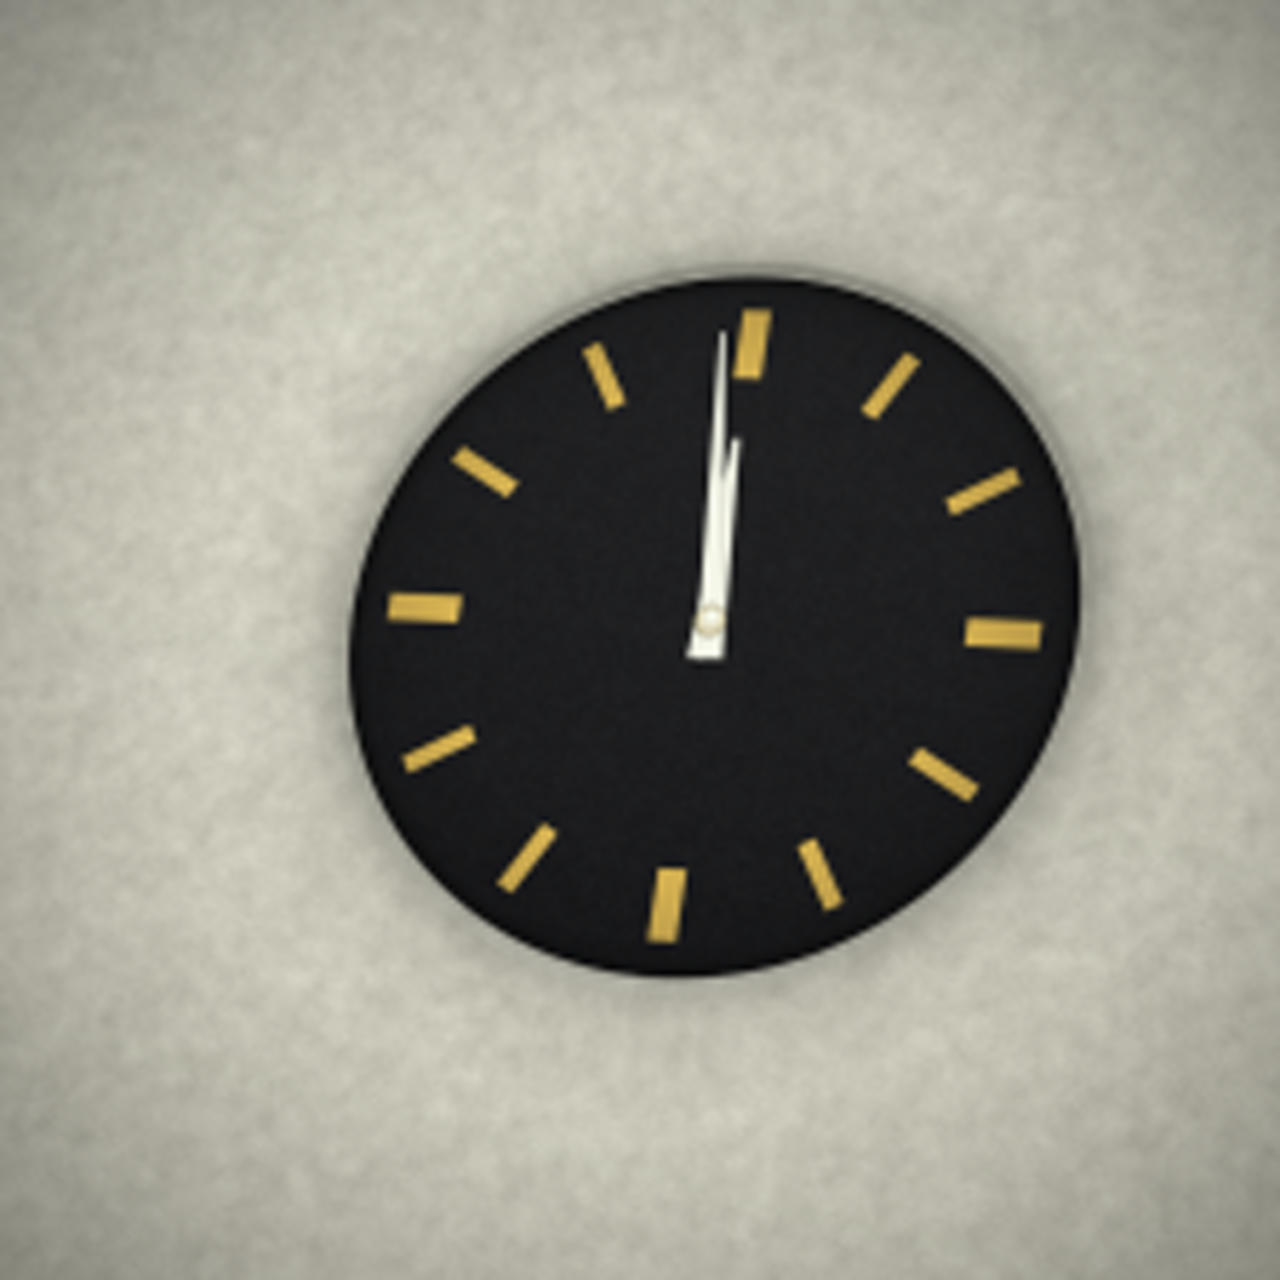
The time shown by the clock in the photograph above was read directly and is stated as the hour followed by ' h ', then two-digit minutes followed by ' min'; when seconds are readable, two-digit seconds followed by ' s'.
11 h 59 min
